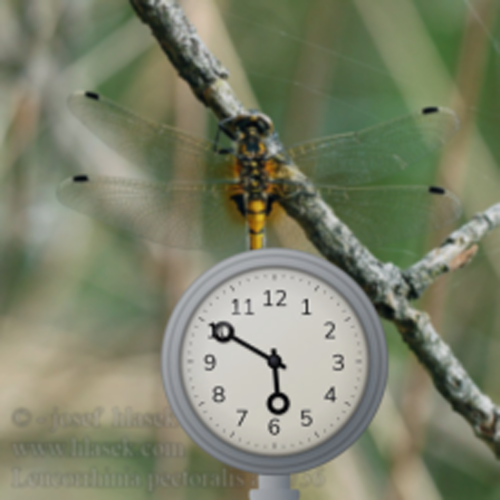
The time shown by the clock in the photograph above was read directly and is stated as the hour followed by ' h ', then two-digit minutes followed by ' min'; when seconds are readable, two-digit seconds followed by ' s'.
5 h 50 min
